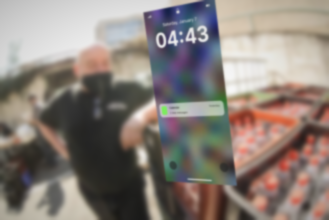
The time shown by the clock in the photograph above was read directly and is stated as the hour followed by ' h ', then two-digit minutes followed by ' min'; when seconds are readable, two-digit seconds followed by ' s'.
4 h 43 min
